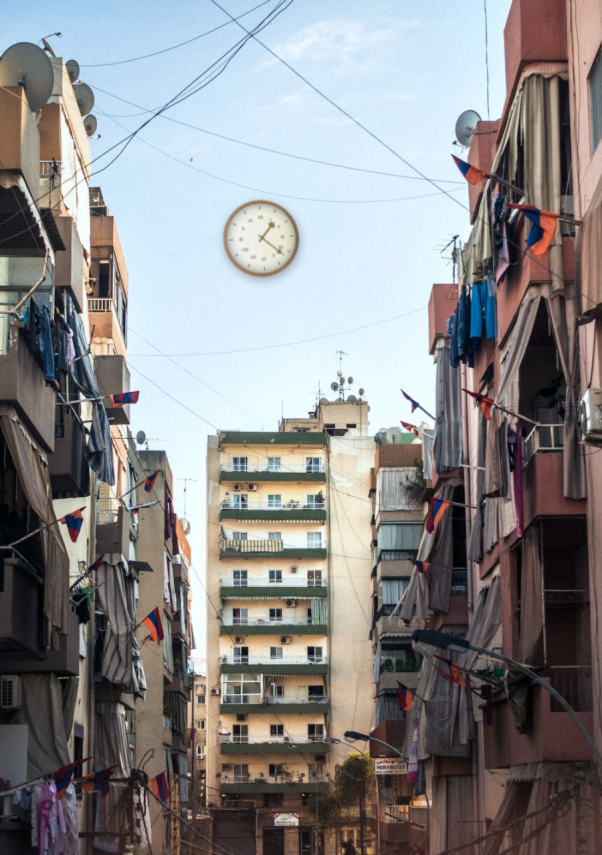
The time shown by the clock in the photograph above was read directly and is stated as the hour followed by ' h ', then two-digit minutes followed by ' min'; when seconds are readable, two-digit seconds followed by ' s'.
1 h 22 min
